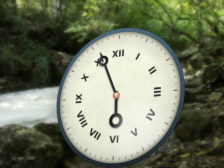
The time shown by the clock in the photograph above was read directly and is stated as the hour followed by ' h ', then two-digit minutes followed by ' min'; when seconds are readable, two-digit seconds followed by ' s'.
5 h 56 min
